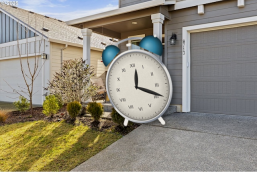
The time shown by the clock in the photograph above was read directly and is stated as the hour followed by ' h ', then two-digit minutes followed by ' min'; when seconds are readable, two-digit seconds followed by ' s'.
12 h 19 min
